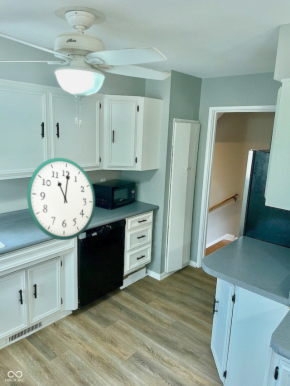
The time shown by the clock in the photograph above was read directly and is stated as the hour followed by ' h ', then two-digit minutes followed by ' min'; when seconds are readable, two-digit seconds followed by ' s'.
11 h 01 min
